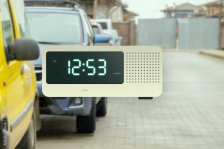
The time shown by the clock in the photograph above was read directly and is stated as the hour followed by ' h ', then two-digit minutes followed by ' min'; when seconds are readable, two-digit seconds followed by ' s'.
12 h 53 min
